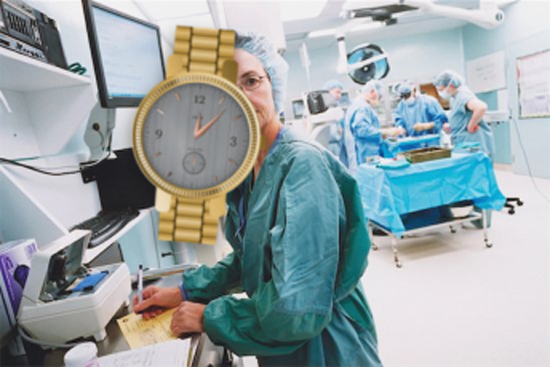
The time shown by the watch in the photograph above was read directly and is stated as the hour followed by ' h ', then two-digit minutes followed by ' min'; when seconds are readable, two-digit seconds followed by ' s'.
12 h 07 min
